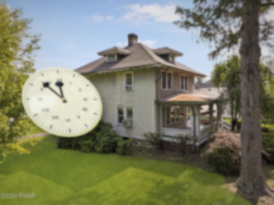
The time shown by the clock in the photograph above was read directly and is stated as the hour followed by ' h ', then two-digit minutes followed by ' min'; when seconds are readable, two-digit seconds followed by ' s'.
11 h 53 min
